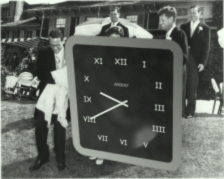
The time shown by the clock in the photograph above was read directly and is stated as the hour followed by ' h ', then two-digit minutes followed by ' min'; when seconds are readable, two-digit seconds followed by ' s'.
9 h 40 min
